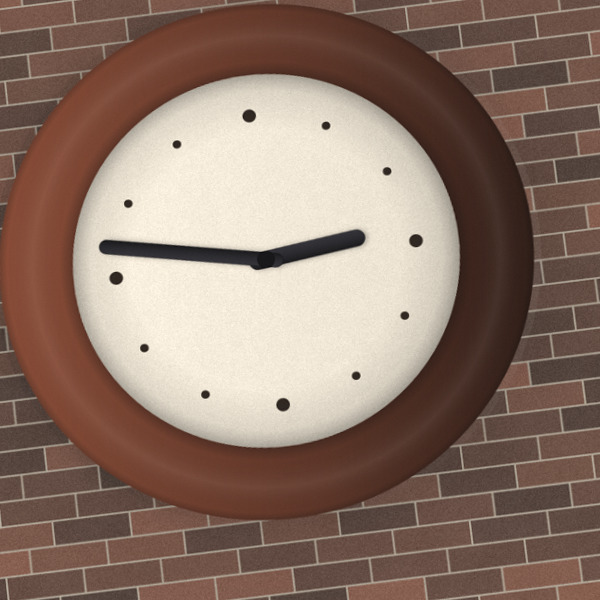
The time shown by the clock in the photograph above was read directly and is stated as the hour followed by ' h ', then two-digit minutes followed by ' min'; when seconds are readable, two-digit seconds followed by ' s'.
2 h 47 min
